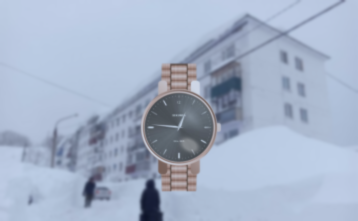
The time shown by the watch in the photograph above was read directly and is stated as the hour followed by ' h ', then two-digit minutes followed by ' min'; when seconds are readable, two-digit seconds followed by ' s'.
12 h 46 min
